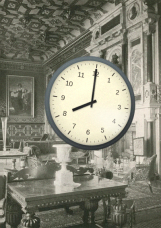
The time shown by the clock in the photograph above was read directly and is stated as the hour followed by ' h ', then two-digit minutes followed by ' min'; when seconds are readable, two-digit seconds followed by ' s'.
8 h 00 min
